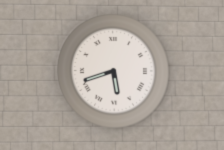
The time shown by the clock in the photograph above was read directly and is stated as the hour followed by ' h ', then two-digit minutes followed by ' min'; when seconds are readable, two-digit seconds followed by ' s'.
5 h 42 min
